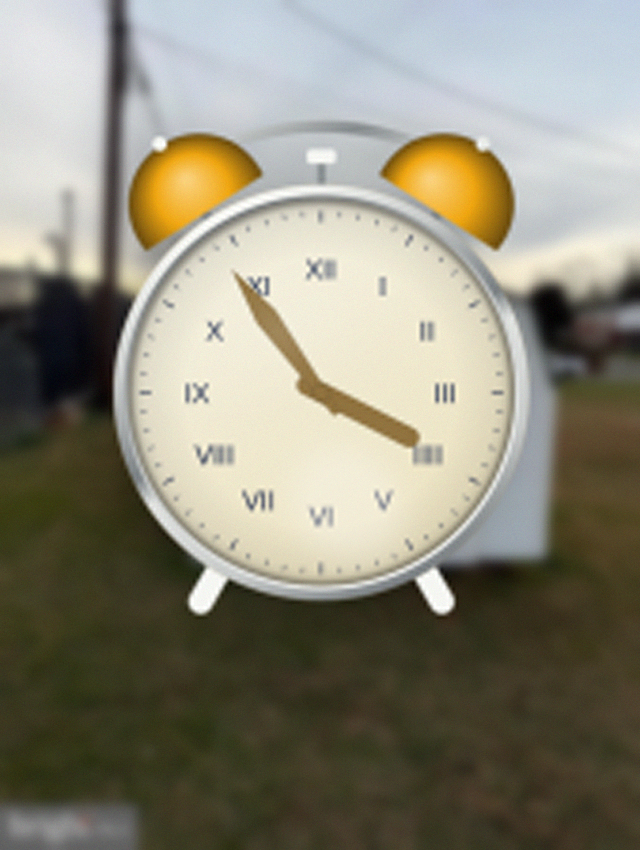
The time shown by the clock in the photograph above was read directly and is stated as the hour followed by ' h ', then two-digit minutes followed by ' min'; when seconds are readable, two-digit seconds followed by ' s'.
3 h 54 min
